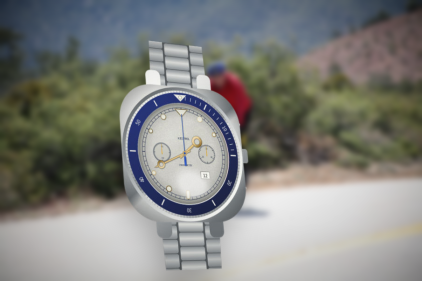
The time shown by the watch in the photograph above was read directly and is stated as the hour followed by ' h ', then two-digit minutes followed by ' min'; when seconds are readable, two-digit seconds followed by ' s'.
1 h 41 min
